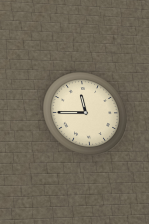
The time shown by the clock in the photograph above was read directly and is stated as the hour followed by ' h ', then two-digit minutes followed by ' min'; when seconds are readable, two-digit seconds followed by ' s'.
11 h 45 min
